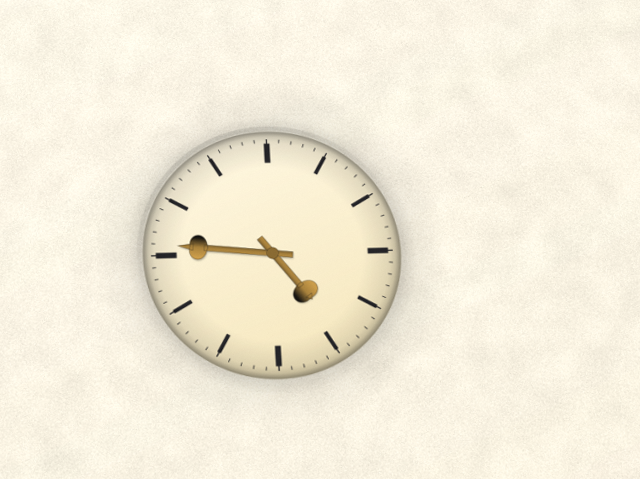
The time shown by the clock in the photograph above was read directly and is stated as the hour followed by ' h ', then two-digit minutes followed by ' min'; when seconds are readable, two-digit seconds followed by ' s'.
4 h 46 min
